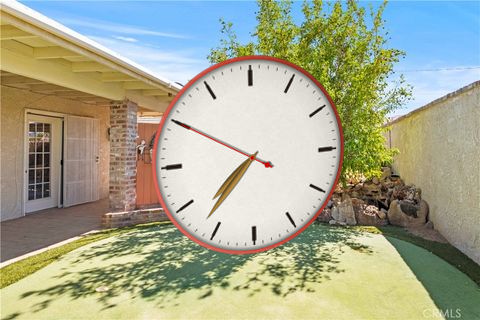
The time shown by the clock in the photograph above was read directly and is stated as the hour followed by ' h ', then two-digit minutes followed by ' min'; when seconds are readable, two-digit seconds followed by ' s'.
7 h 36 min 50 s
